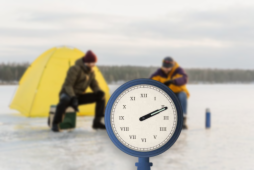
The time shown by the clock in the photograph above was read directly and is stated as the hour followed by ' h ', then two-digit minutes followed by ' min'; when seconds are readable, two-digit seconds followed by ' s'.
2 h 11 min
